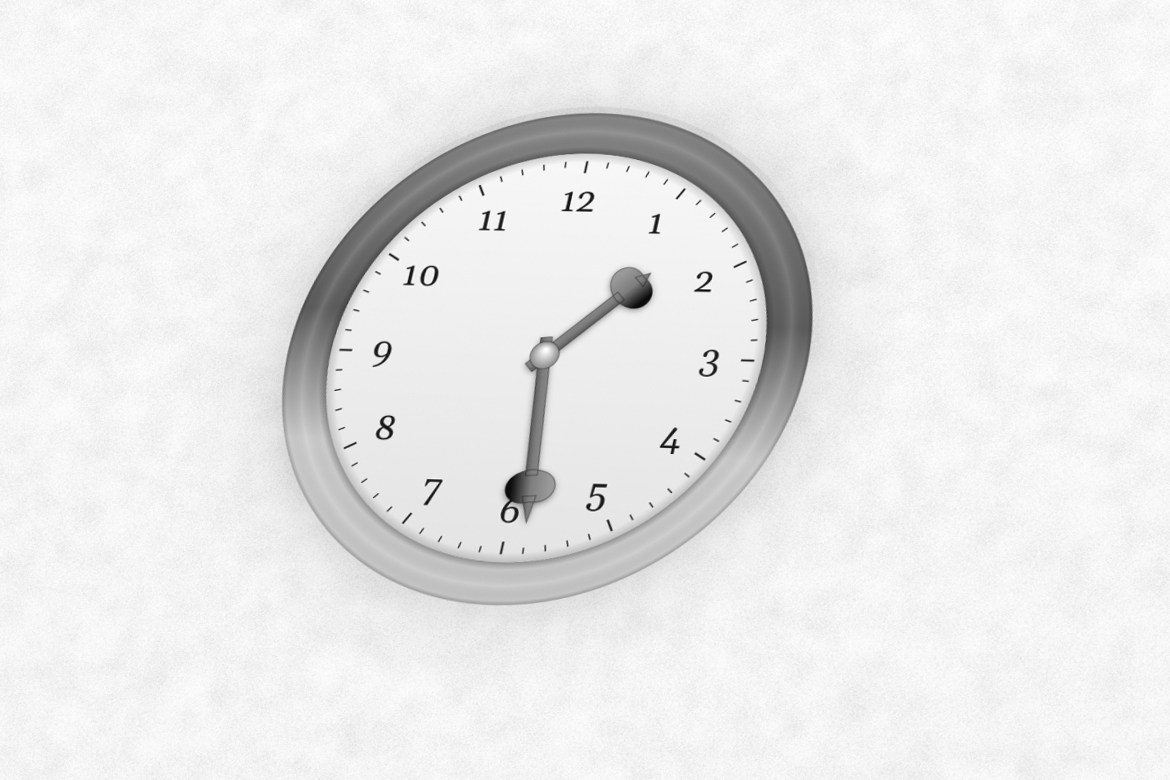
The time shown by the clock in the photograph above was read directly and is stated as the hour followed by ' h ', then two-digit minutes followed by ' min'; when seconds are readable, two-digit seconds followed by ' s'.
1 h 29 min
